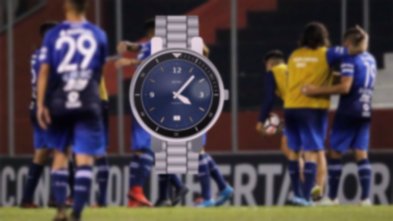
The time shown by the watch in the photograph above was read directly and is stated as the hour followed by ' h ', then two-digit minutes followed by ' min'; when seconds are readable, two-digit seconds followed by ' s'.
4 h 07 min
